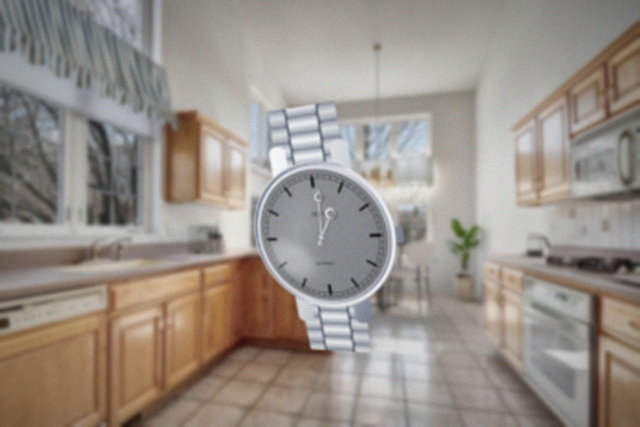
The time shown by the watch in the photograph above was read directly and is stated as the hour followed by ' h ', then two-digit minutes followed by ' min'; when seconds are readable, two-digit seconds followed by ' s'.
1 h 01 min
